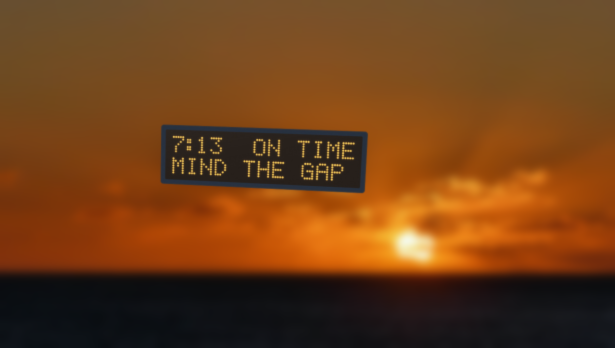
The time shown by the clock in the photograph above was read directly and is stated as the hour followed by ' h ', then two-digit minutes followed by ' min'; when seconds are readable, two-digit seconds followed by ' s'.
7 h 13 min
